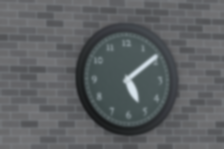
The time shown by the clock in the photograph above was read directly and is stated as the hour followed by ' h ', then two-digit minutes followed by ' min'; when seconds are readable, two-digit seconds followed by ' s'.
5 h 09 min
